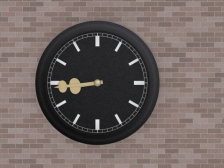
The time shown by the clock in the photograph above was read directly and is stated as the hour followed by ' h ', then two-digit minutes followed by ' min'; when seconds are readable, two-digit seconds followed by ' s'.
8 h 44 min
